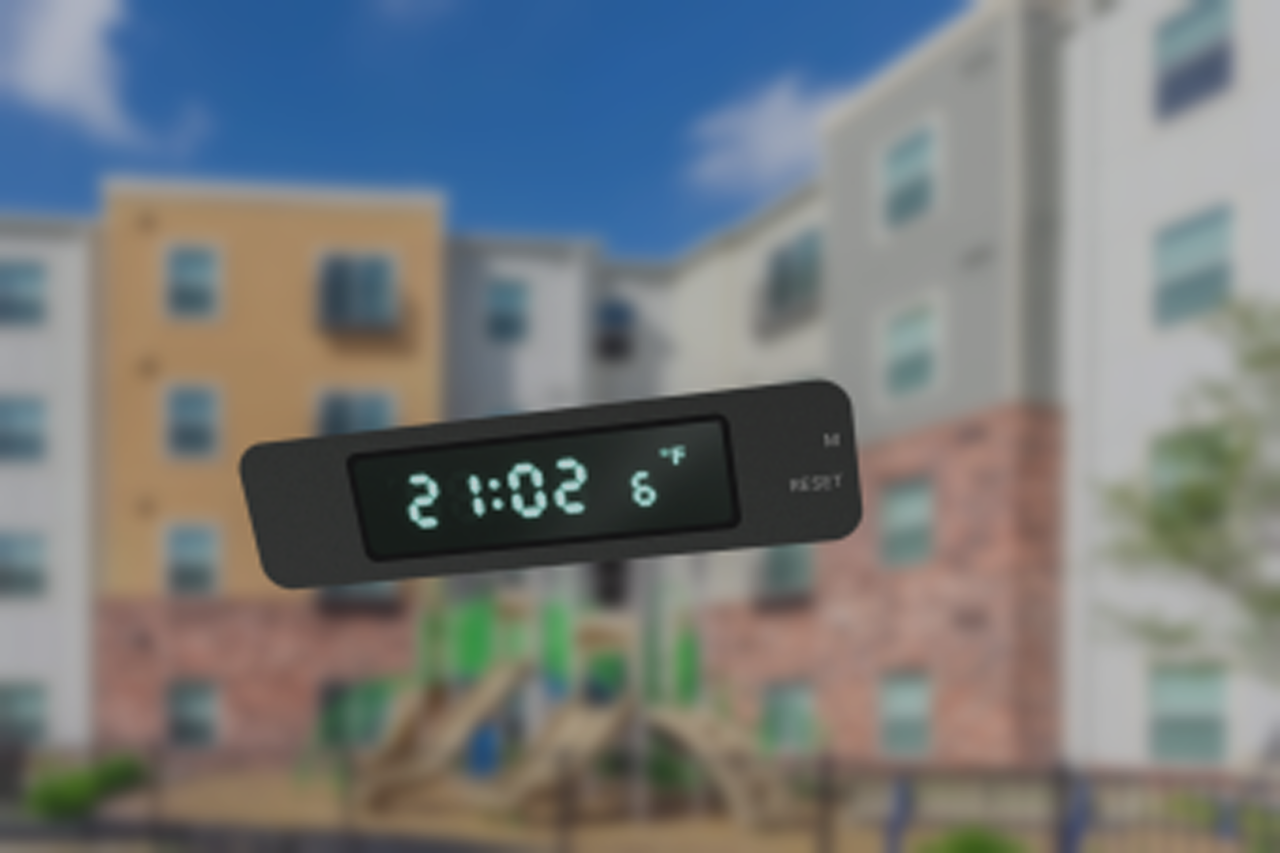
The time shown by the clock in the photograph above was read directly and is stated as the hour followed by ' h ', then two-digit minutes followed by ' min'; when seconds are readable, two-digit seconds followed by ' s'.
21 h 02 min
